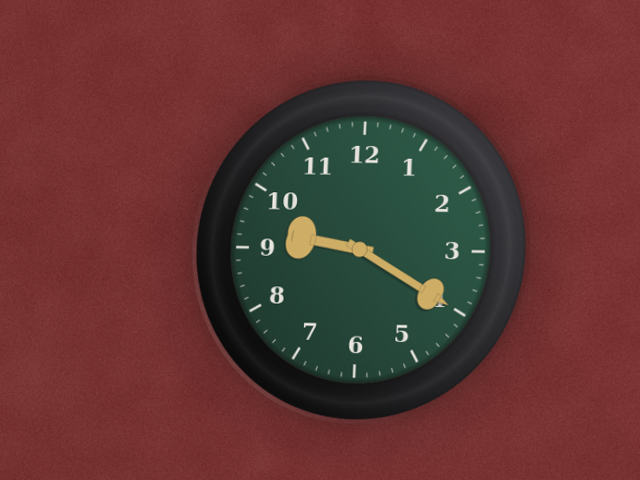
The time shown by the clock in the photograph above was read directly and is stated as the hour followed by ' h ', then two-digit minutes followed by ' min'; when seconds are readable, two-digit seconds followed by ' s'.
9 h 20 min
